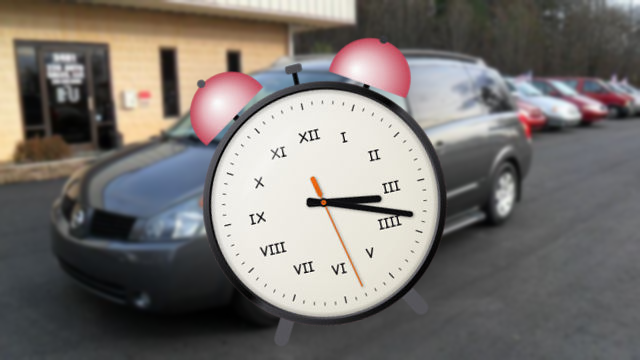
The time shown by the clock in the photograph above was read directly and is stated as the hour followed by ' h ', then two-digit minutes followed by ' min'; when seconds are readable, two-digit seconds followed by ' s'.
3 h 18 min 28 s
